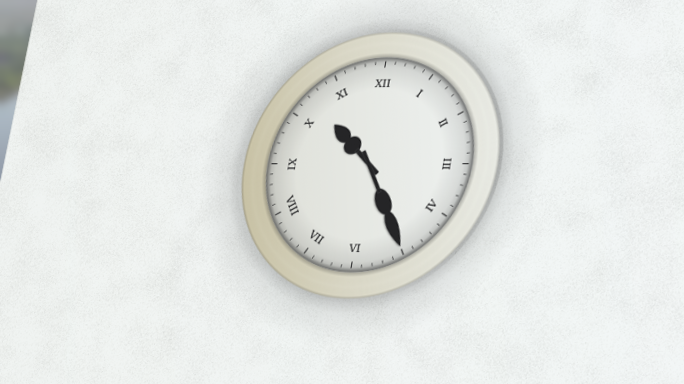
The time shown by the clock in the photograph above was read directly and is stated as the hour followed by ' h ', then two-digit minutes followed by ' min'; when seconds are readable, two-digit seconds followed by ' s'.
10 h 25 min
